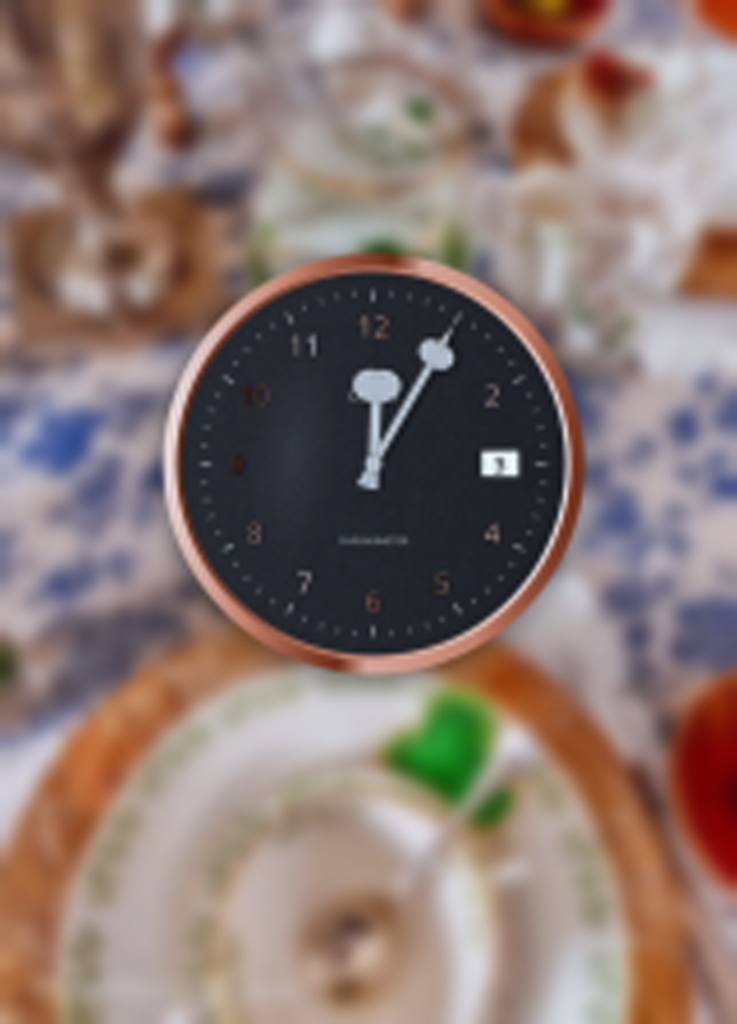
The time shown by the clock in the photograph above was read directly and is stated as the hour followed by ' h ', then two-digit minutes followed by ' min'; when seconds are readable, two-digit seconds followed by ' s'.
12 h 05 min
